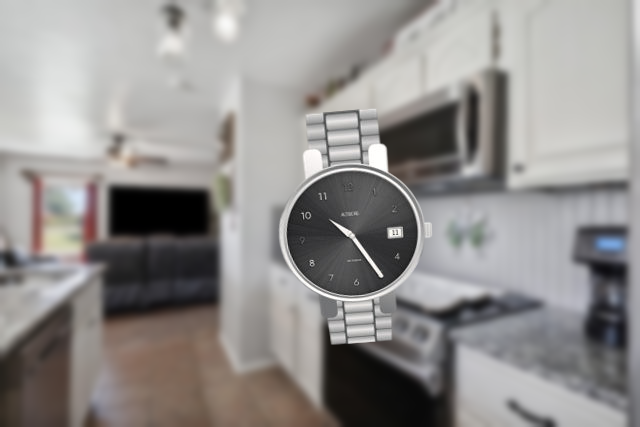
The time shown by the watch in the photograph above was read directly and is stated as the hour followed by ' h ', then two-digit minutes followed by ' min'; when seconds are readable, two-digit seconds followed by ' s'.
10 h 25 min
